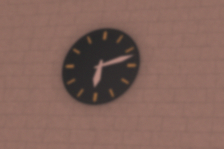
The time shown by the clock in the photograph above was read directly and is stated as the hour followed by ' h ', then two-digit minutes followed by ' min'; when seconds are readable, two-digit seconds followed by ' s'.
6 h 12 min
